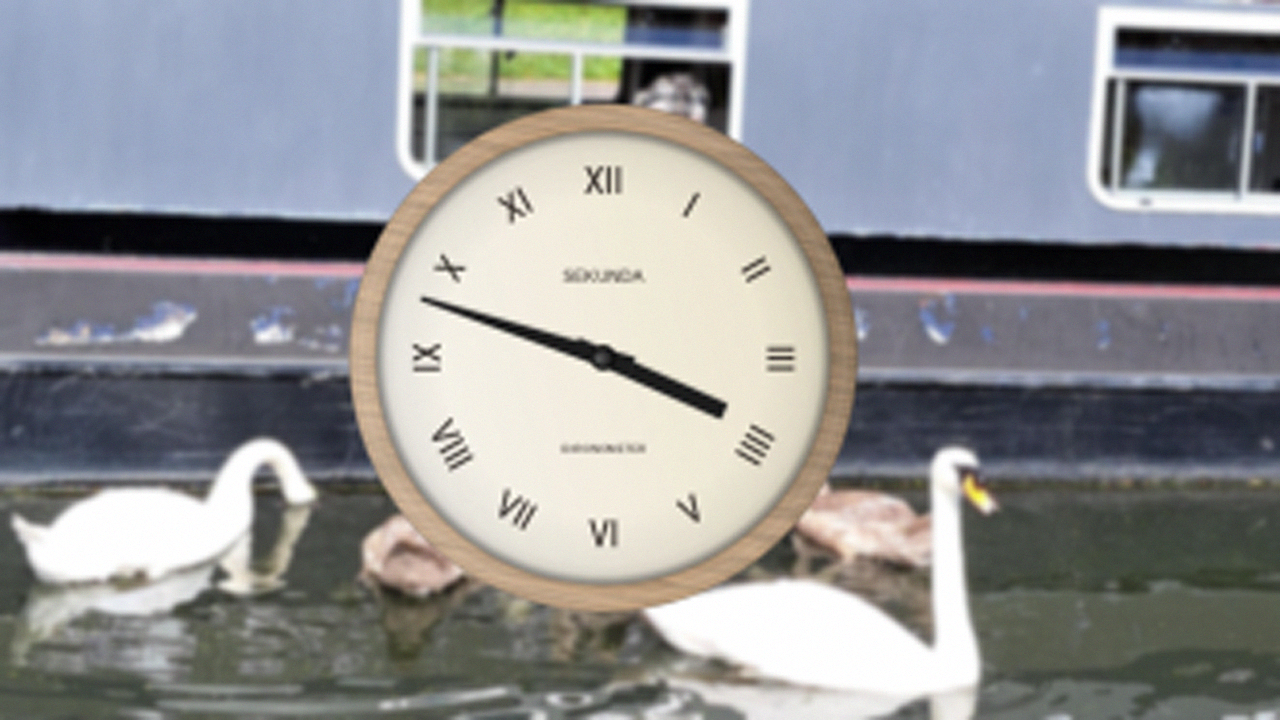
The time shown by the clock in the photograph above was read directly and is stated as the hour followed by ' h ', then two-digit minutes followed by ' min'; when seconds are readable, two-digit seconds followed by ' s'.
3 h 48 min
